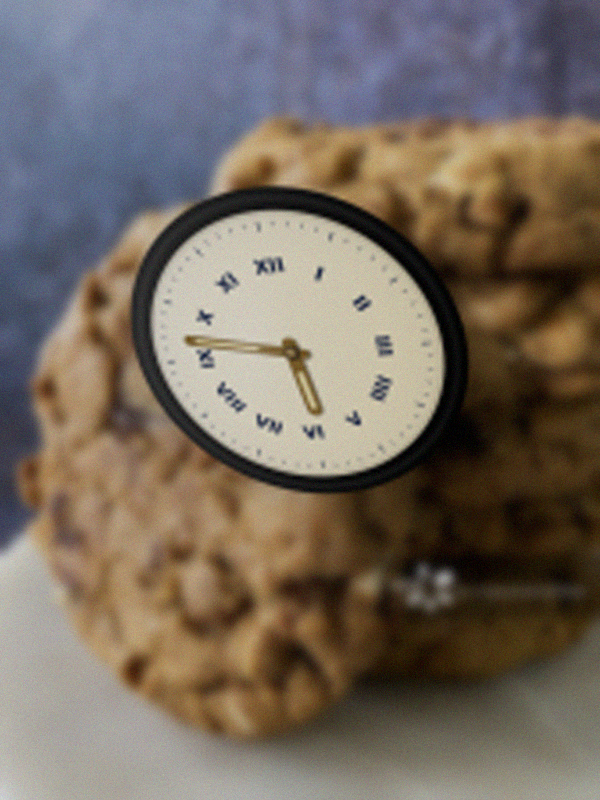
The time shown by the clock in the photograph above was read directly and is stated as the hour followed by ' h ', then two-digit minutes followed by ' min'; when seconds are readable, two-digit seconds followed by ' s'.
5 h 47 min
